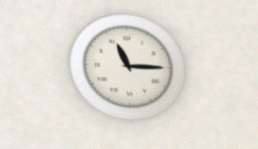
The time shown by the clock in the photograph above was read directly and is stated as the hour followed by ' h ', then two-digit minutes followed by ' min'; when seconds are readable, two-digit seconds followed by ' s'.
11 h 15 min
